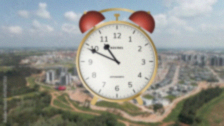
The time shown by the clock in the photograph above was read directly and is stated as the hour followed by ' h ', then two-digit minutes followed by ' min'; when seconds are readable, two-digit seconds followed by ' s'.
10 h 49 min
